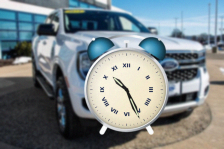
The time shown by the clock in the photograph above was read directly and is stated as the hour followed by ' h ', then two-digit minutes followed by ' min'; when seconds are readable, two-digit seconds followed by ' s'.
10 h 26 min
